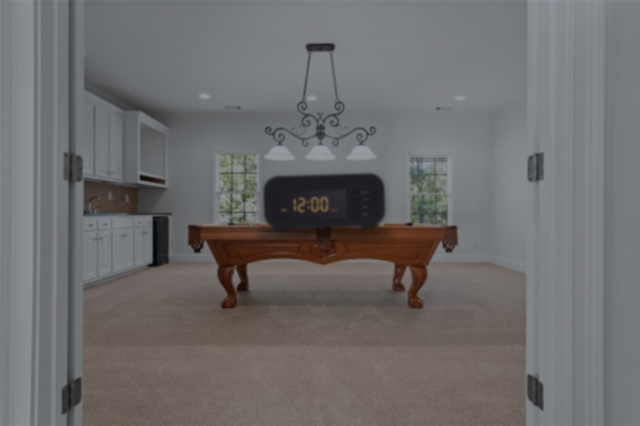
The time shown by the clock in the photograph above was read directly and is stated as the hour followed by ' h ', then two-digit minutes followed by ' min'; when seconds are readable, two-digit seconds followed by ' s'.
12 h 00 min
